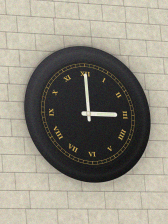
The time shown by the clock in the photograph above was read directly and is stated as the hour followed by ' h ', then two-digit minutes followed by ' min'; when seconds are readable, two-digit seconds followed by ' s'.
3 h 00 min
